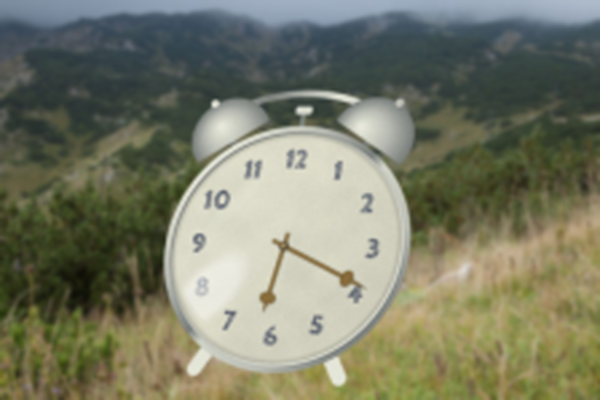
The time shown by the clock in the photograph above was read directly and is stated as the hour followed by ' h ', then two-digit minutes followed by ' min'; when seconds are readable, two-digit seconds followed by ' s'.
6 h 19 min
